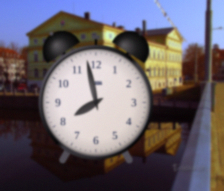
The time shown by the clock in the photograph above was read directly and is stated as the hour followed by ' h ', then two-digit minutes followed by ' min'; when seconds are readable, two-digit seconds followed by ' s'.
7 h 58 min
